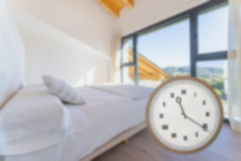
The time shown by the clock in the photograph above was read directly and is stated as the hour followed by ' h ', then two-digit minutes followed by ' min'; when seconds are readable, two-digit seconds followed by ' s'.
11 h 21 min
